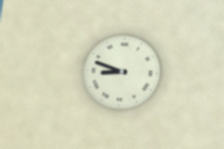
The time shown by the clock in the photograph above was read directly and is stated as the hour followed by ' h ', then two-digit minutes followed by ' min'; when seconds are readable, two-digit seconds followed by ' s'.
8 h 48 min
